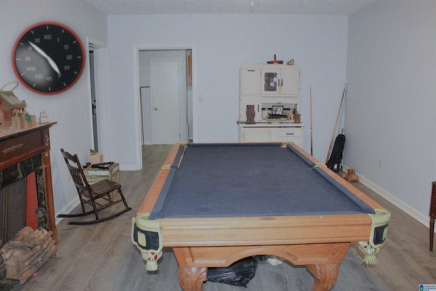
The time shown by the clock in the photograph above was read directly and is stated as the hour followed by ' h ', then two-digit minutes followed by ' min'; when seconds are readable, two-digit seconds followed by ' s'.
4 h 52 min
